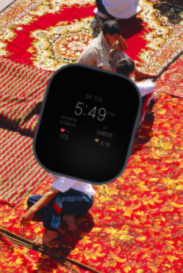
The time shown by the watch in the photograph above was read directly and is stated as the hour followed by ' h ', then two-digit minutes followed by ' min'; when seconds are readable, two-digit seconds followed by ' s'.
5 h 49 min
